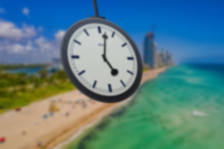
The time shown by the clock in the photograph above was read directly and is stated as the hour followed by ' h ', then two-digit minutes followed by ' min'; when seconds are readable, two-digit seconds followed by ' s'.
5 h 02 min
